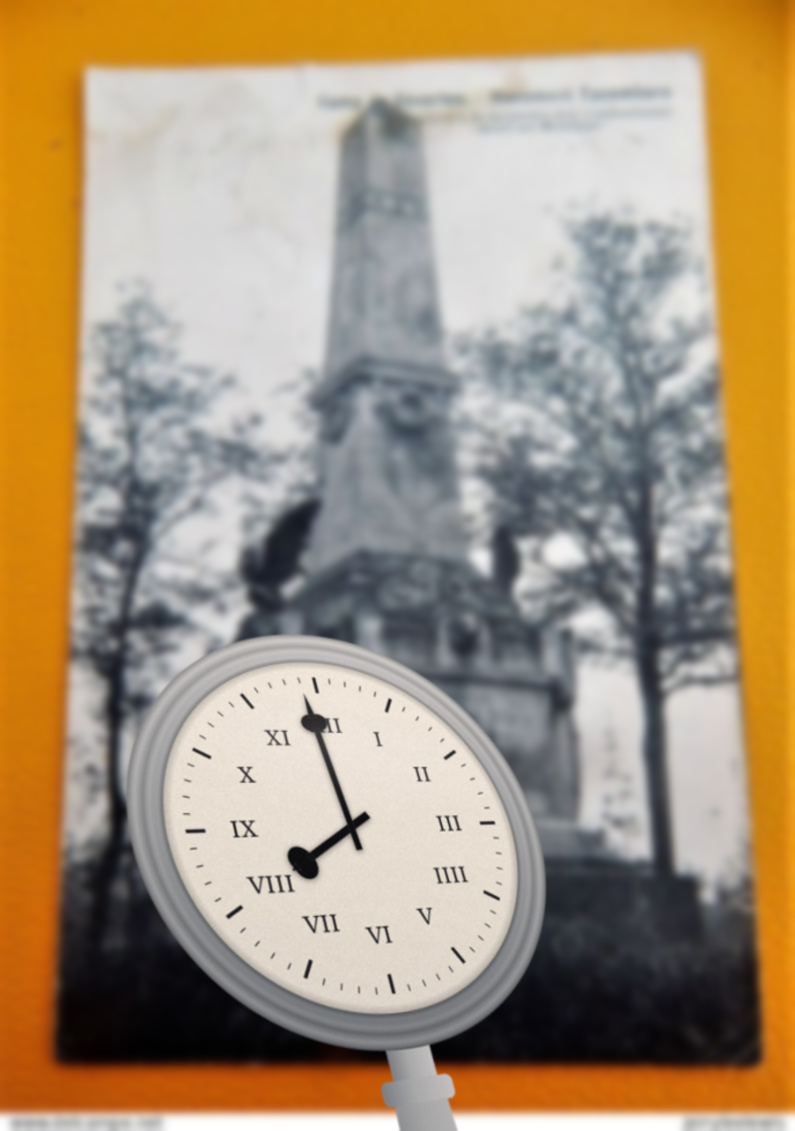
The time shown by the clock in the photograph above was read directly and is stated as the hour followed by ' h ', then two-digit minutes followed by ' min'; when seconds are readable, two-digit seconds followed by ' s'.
7 h 59 min
